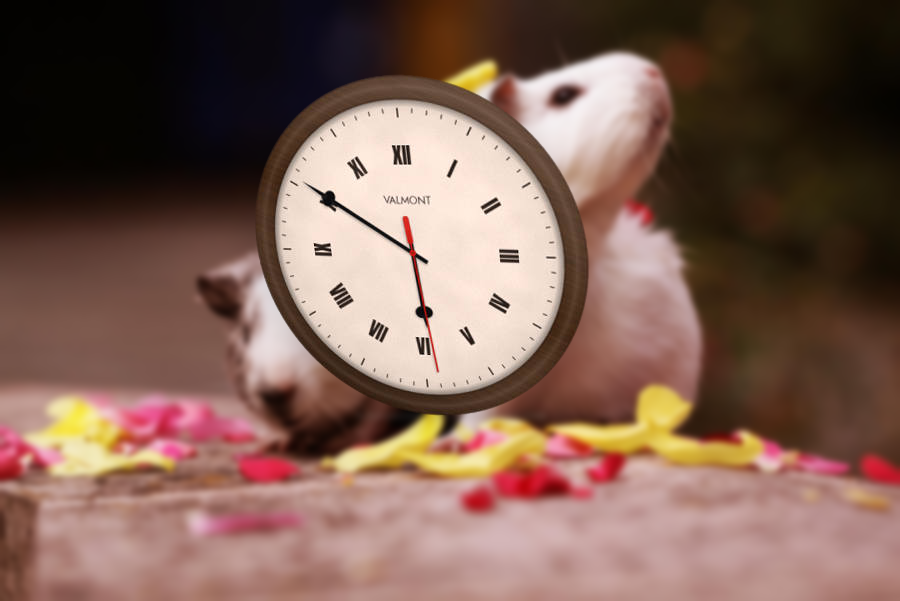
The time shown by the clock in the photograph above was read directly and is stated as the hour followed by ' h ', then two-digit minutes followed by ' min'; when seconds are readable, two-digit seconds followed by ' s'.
5 h 50 min 29 s
